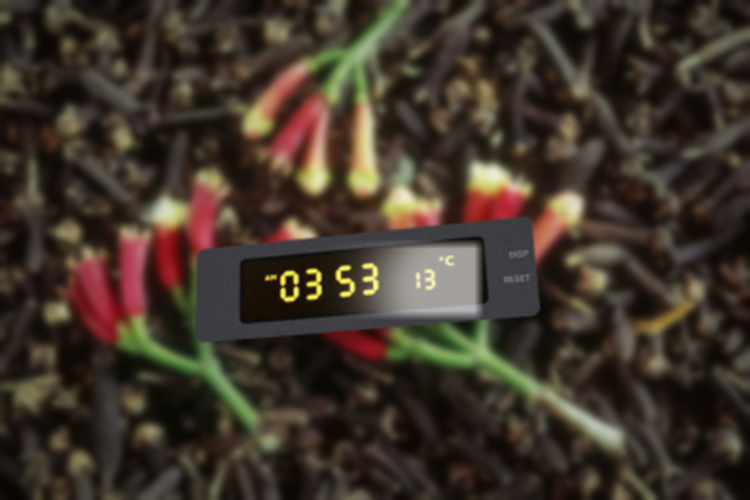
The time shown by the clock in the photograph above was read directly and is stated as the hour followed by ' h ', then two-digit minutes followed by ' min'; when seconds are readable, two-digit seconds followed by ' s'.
3 h 53 min
